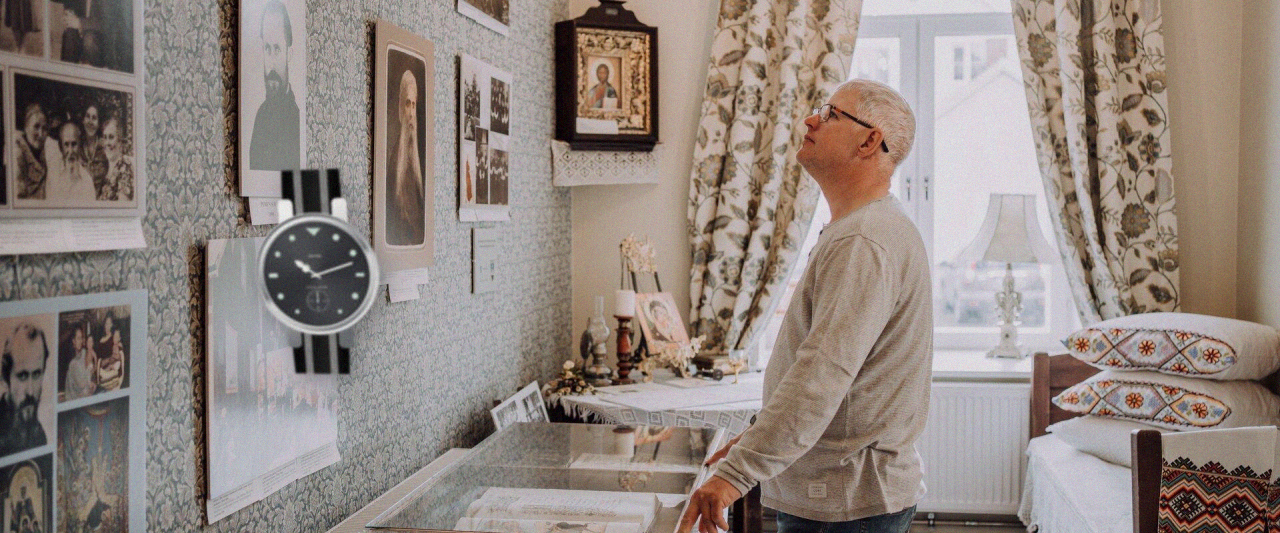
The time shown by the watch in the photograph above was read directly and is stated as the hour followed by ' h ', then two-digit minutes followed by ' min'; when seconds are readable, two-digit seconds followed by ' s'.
10 h 12 min
